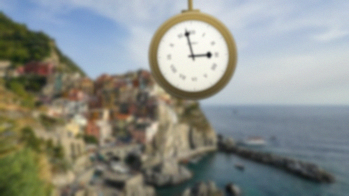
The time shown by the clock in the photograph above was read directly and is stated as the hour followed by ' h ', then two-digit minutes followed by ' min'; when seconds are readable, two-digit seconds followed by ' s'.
2 h 58 min
